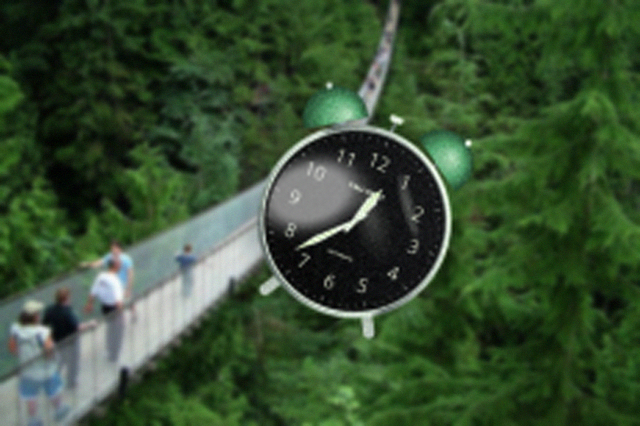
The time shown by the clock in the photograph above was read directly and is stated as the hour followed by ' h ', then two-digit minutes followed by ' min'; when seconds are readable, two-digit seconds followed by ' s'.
12 h 37 min
